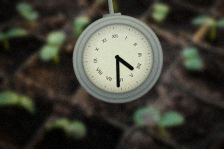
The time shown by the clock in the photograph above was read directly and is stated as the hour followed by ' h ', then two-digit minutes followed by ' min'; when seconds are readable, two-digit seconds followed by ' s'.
4 h 31 min
